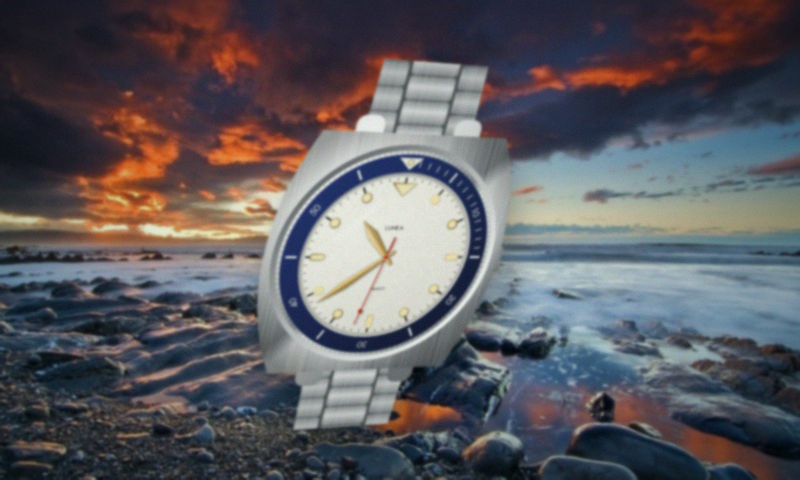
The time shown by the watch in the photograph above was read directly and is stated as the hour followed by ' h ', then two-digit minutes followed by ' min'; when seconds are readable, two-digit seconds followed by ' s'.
10 h 38 min 32 s
